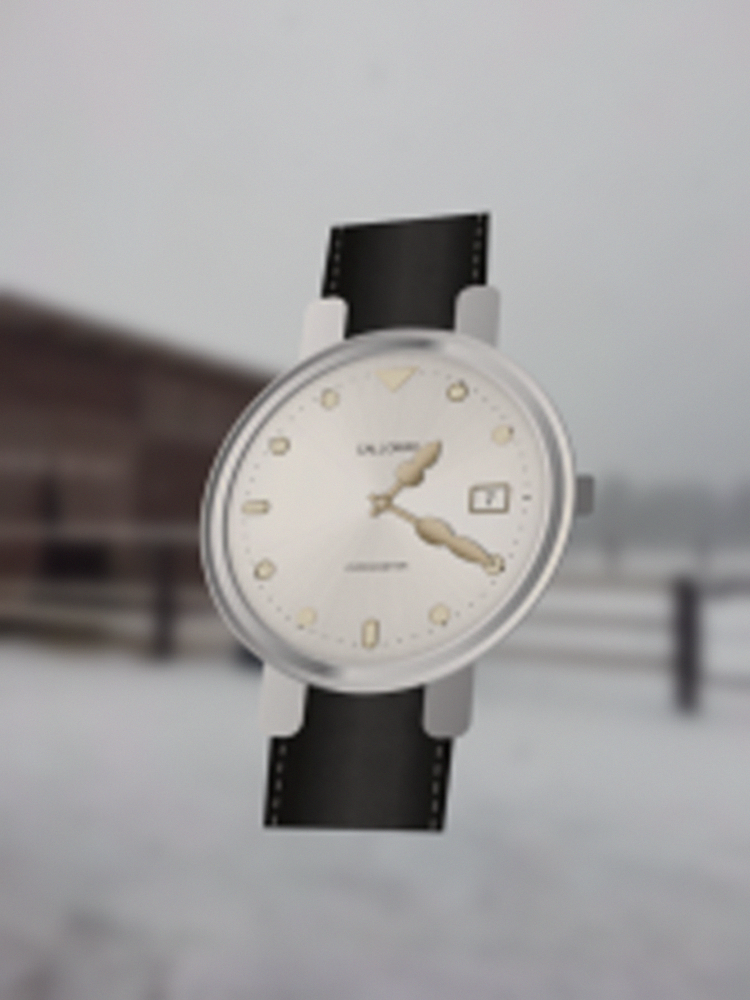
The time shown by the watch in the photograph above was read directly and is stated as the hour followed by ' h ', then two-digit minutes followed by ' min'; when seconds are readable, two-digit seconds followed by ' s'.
1 h 20 min
